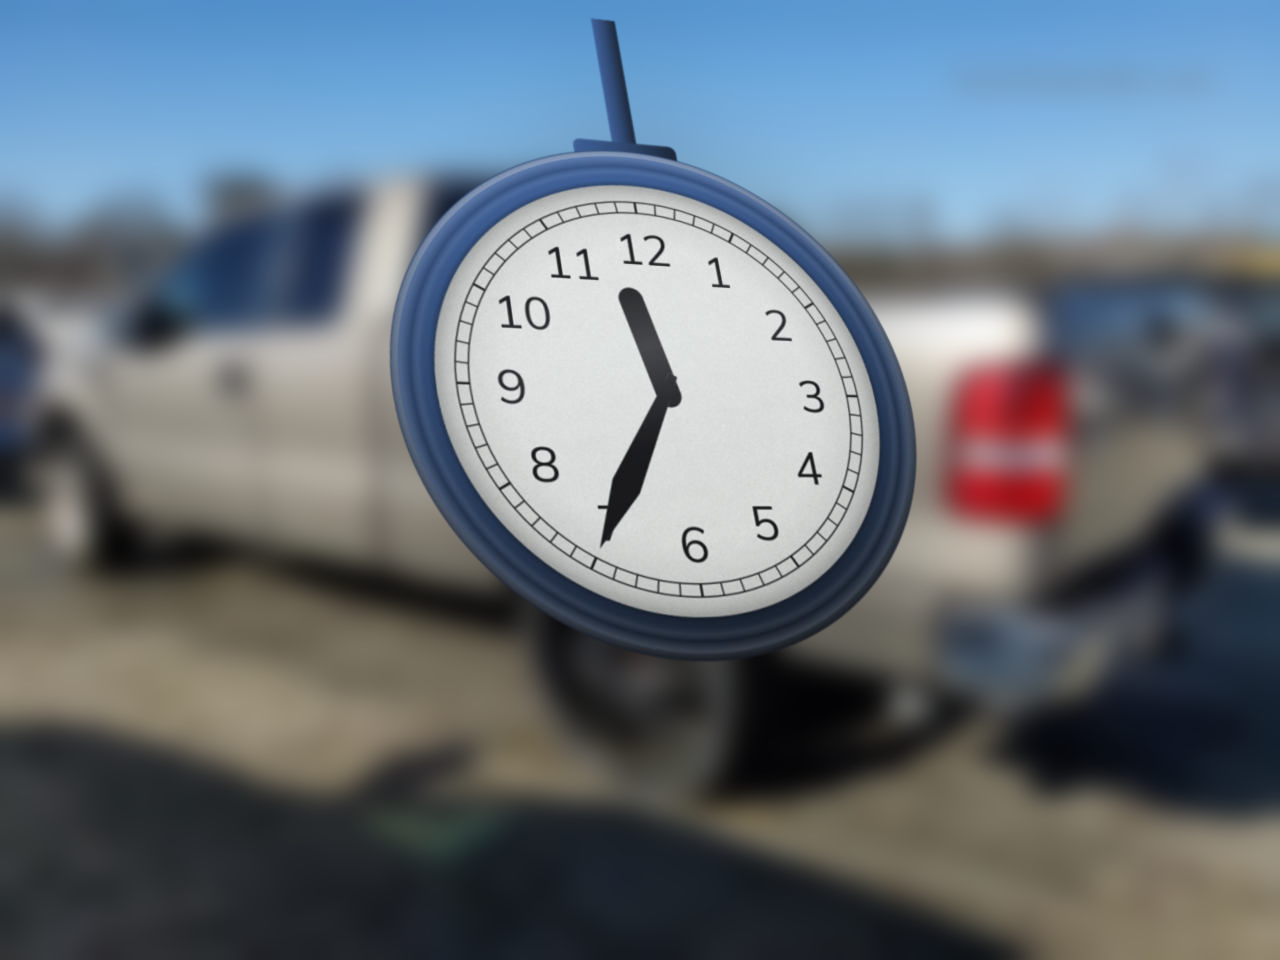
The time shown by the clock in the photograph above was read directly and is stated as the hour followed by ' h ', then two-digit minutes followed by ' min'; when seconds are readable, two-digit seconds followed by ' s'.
11 h 35 min
